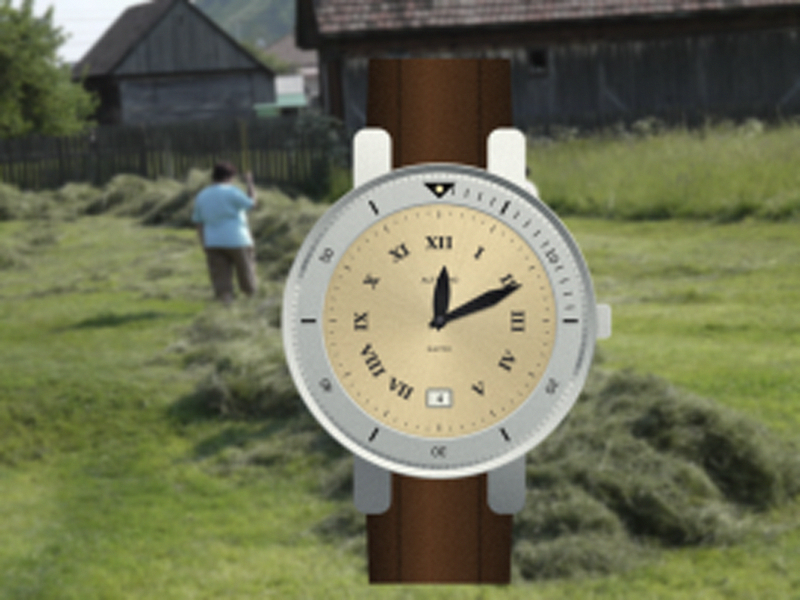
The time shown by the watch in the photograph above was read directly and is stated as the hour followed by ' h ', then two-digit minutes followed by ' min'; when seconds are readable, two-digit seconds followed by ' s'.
12 h 11 min
